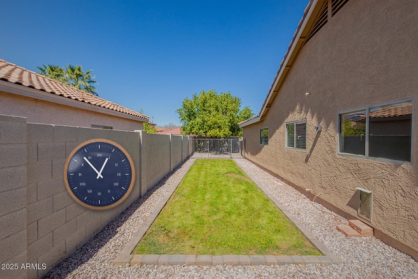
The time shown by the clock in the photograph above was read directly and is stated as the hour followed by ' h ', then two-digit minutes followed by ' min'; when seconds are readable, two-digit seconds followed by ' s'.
12 h 53 min
